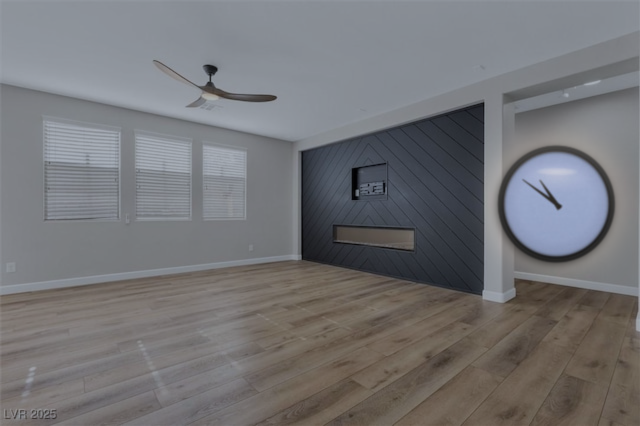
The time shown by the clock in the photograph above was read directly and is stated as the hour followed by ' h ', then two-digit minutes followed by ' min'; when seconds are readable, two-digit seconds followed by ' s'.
10 h 51 min
